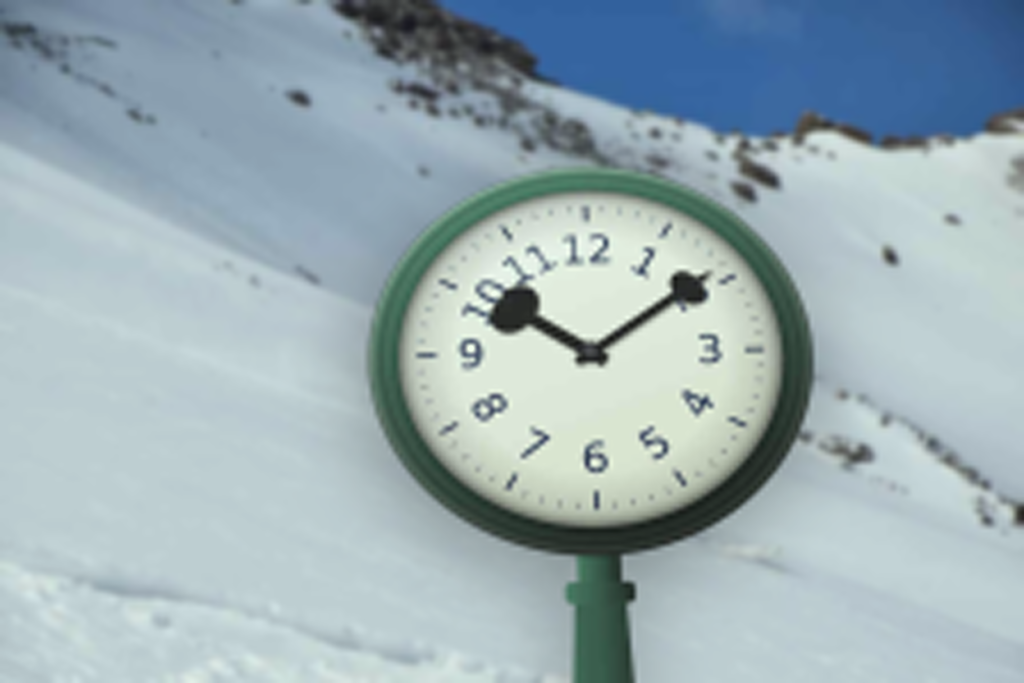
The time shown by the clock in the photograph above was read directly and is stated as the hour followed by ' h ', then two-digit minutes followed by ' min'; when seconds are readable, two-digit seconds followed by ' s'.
10 h 09 min
